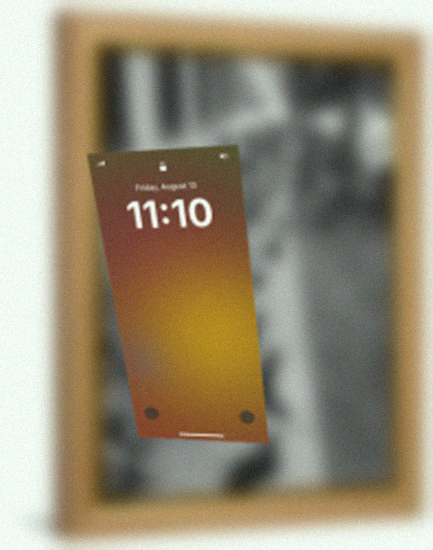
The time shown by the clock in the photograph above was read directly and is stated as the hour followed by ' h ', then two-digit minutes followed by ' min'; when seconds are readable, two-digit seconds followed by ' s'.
11 h 10 min
